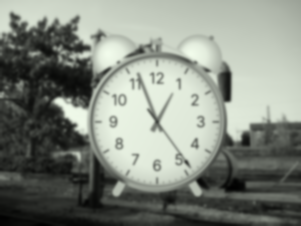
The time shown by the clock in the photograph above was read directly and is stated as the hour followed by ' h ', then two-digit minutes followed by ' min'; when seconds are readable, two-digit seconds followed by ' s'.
12 h 56 min 24 s
